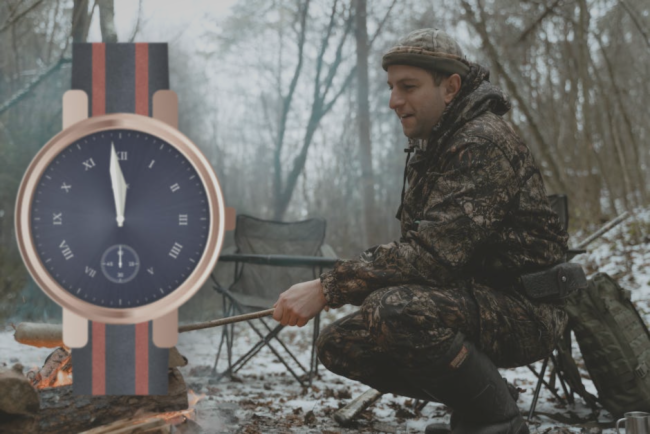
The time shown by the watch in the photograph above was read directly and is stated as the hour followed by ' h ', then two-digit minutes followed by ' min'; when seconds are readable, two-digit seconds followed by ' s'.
11 h 59 min
